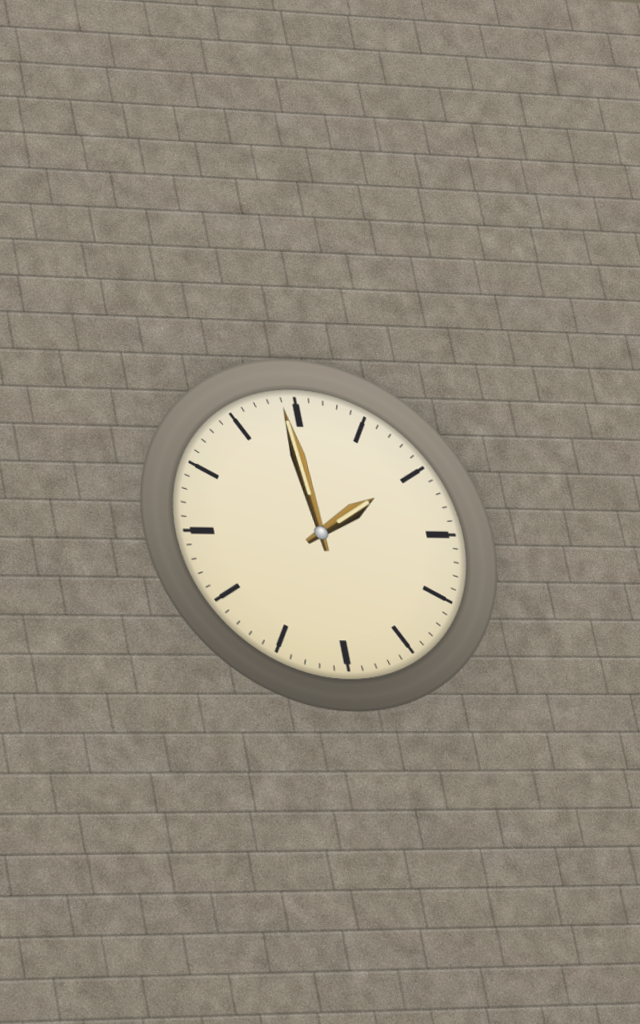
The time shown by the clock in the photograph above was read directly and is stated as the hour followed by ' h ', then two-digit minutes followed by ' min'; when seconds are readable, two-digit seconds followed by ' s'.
1 h 59 min
